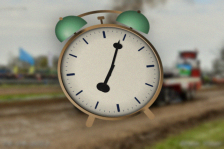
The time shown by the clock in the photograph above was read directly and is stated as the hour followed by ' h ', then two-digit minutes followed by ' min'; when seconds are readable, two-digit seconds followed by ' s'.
7 h 04 min
